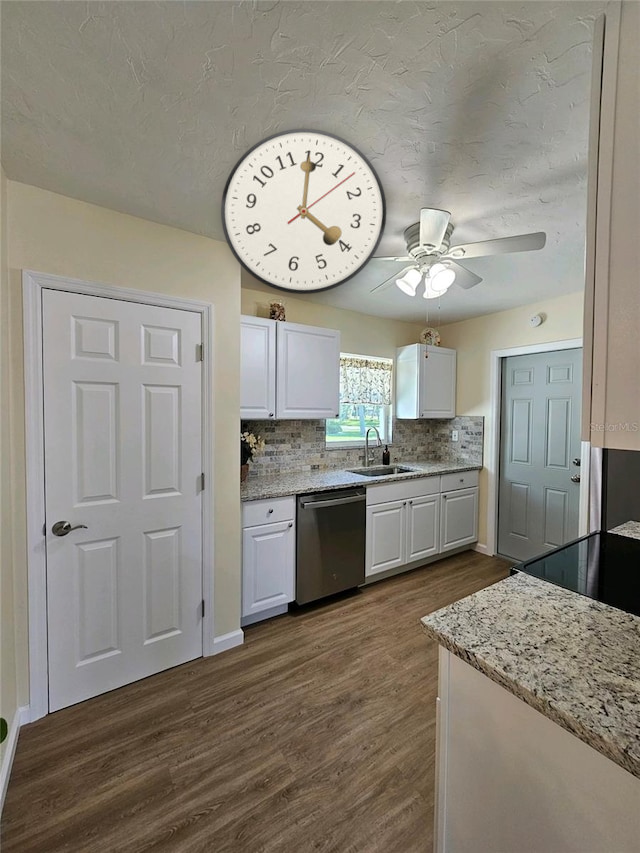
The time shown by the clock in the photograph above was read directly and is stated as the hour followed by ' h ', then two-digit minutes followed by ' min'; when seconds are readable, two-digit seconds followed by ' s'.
3 h 59 min 07 s
